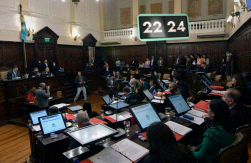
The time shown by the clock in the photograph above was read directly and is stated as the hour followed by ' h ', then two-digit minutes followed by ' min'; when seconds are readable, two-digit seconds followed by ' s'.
22 h 24 min
